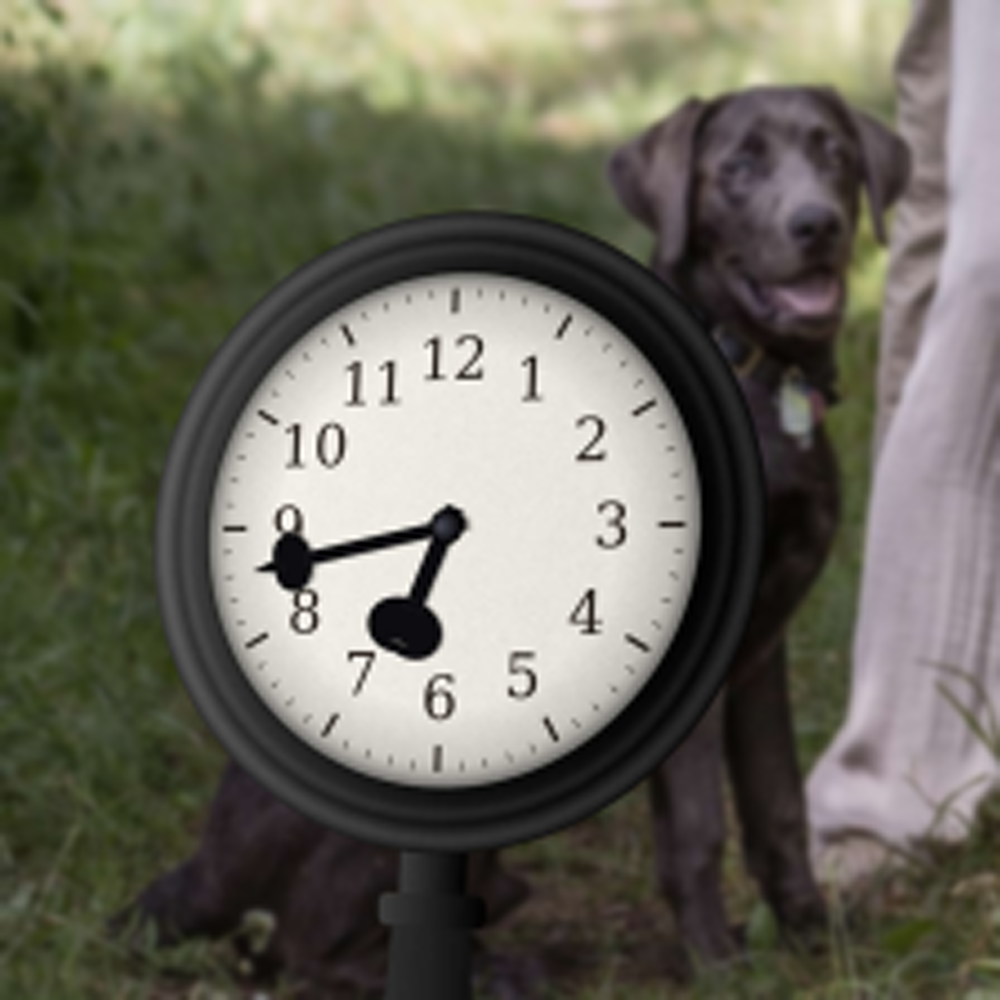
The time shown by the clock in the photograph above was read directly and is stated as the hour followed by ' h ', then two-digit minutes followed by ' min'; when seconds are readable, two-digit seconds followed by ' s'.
6 h 43 min
